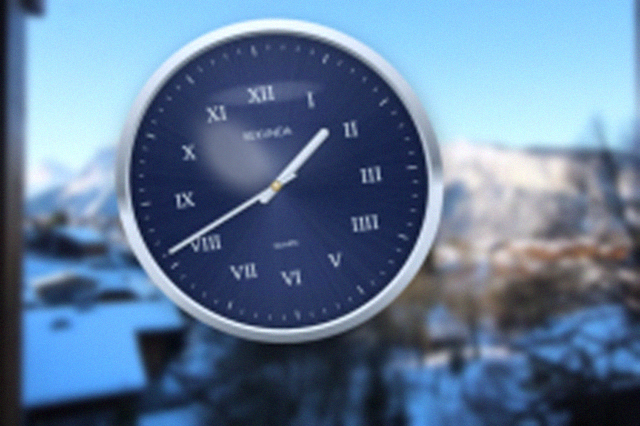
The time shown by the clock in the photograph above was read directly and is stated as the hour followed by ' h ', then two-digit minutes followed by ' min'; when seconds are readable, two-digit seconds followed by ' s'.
1 h 41 min
